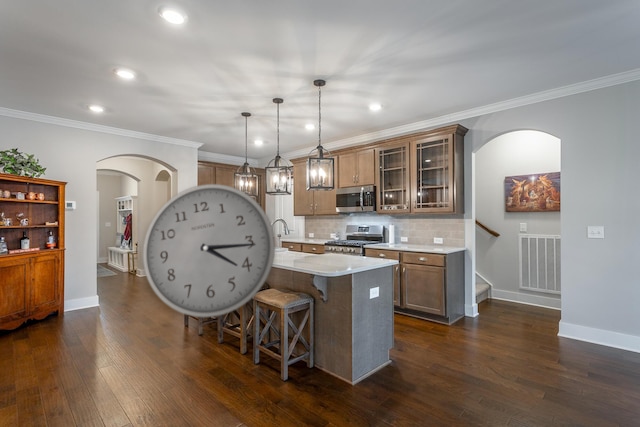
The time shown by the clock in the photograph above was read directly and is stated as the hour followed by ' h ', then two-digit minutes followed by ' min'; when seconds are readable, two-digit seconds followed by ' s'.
4 h 16 min
